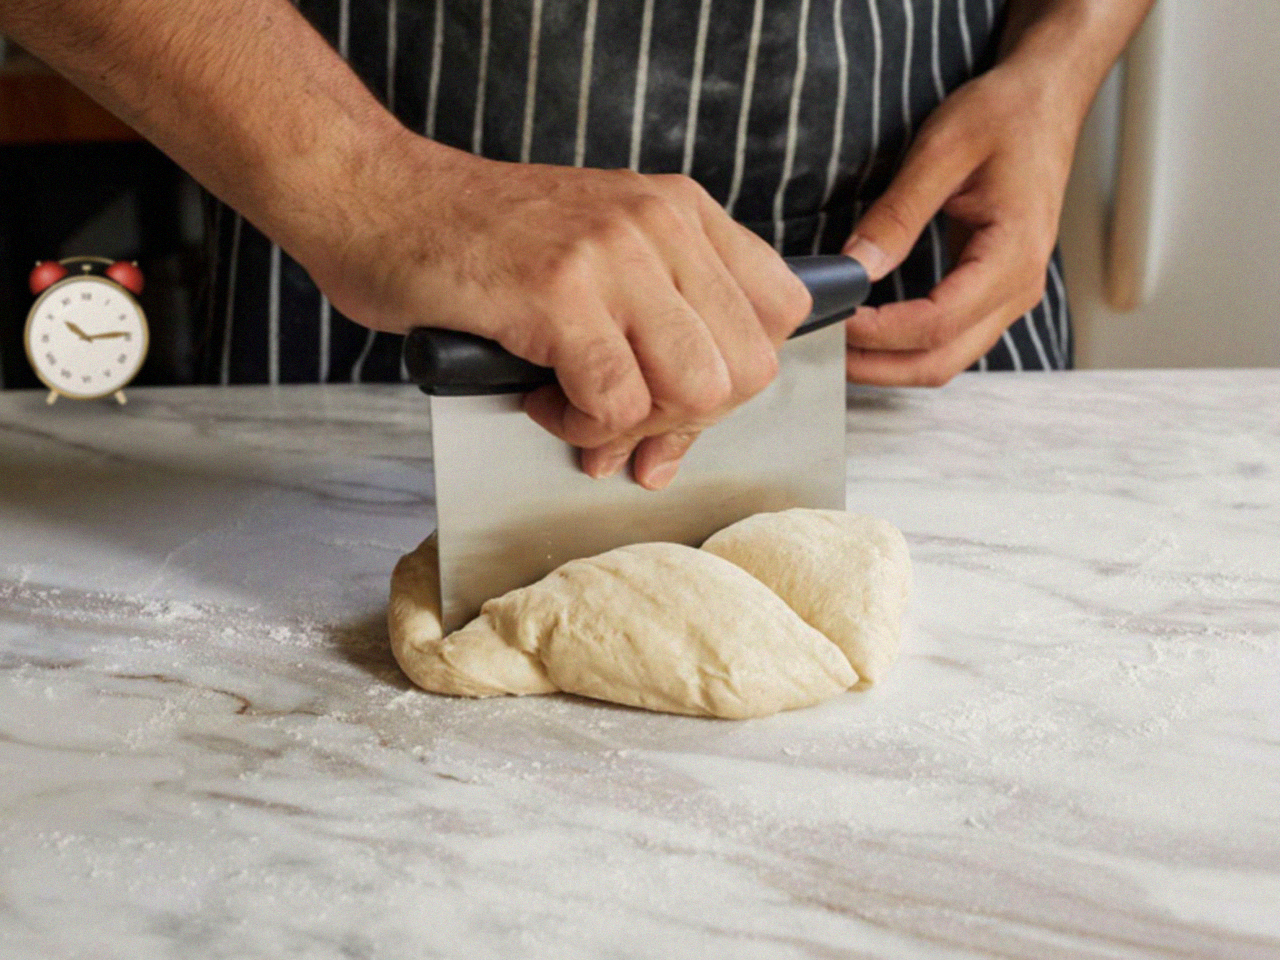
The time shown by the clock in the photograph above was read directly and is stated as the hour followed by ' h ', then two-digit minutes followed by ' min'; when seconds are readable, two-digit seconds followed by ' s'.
10 h 14 min
